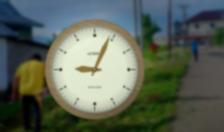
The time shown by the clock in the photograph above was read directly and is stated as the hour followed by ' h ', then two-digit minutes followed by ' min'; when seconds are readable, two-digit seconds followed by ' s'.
9 h 04 min
